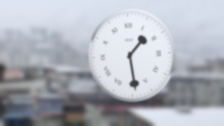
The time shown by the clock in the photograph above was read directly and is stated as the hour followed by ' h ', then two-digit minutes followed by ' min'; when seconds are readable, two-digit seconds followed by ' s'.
1 h 29 min
